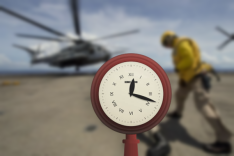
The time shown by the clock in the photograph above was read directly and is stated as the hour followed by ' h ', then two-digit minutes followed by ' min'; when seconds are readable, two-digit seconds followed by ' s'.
12 h 18 min
